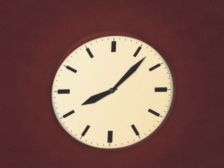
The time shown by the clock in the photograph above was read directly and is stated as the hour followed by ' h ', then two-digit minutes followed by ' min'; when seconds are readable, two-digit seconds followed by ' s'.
8 h 07 min
